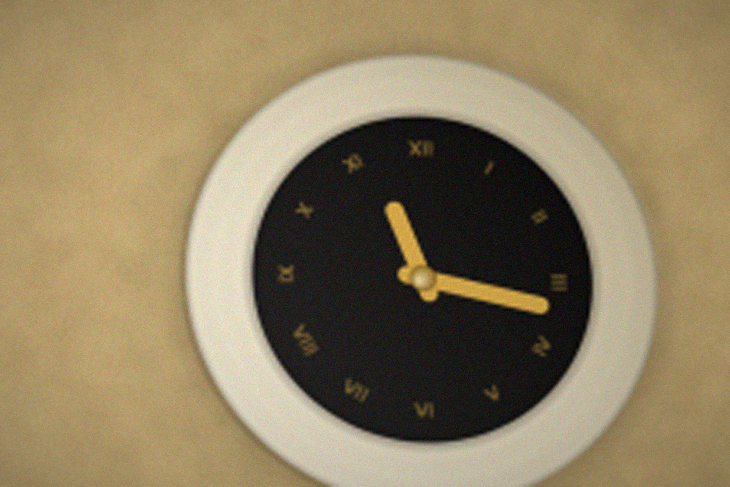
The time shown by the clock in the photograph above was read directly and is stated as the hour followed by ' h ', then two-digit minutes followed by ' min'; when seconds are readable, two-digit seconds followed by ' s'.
11 h 17 min
